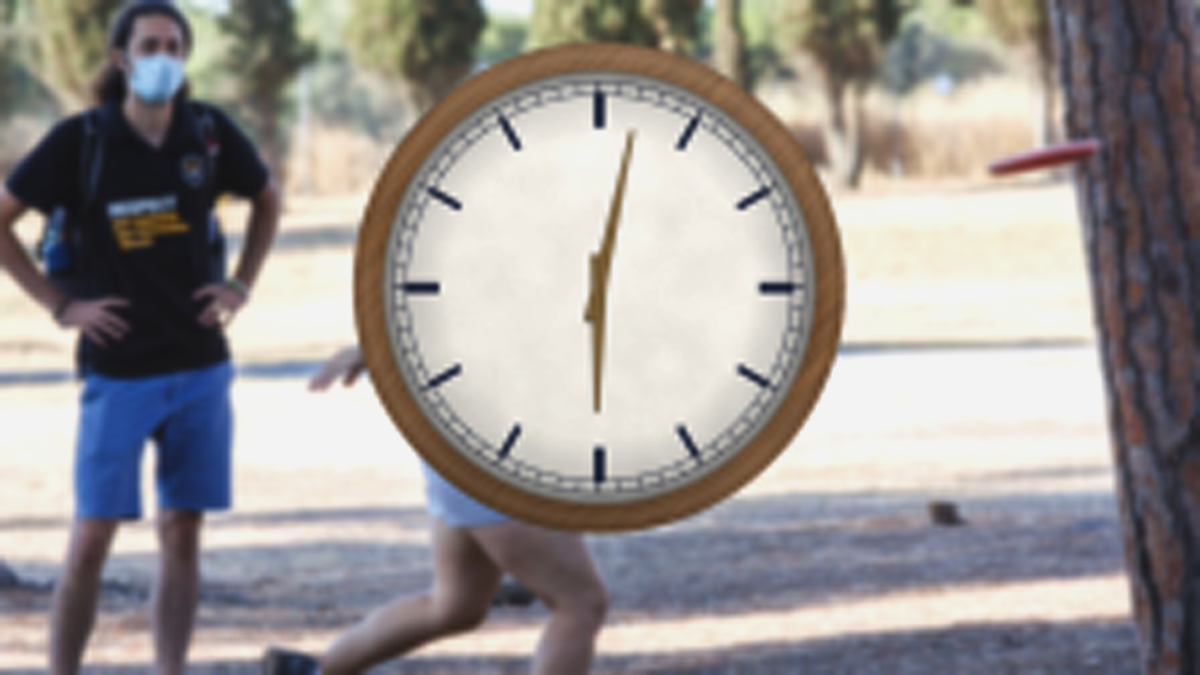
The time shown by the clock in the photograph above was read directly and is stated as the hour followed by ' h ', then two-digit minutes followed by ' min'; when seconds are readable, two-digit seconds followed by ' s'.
6 h 02 min
